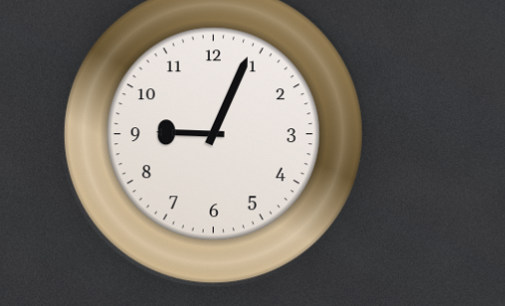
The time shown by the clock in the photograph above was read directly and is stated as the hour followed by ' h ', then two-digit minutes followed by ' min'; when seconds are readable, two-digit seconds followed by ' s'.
9 h 04 min
